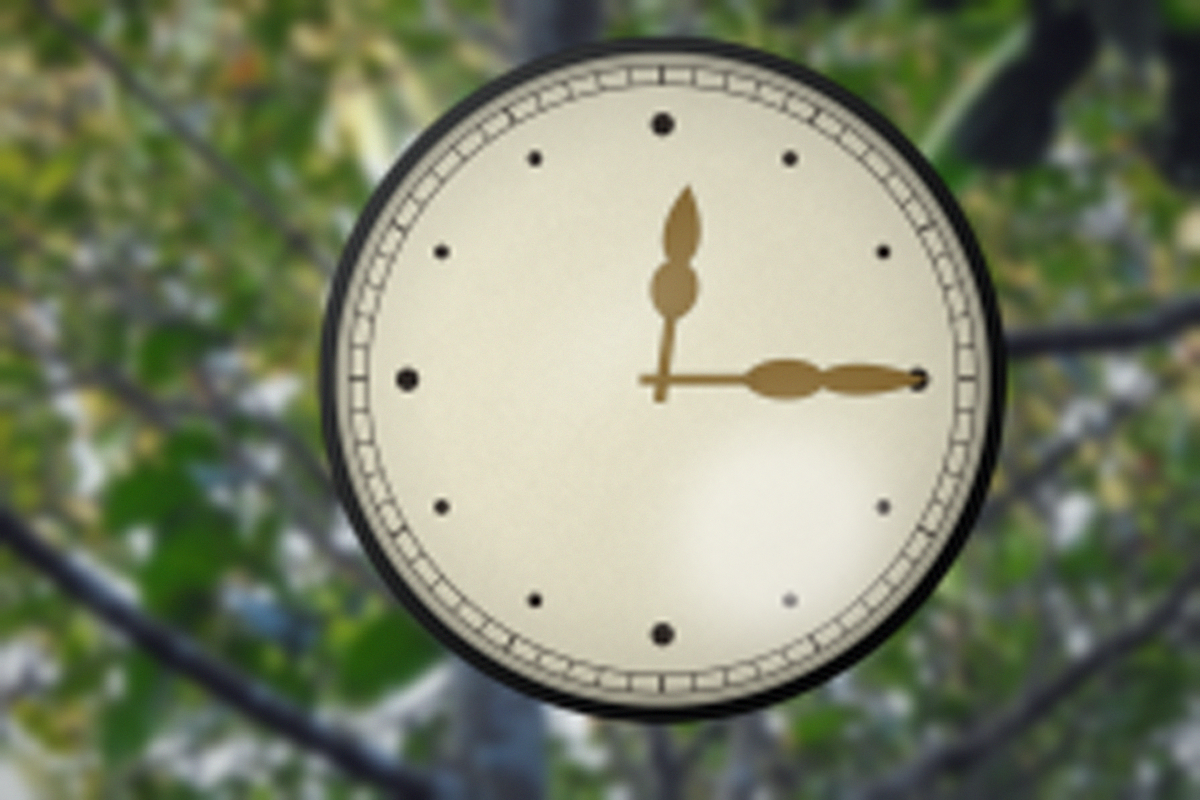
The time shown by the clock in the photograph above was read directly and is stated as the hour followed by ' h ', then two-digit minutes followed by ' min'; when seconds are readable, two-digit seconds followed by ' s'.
12 h 15 min
